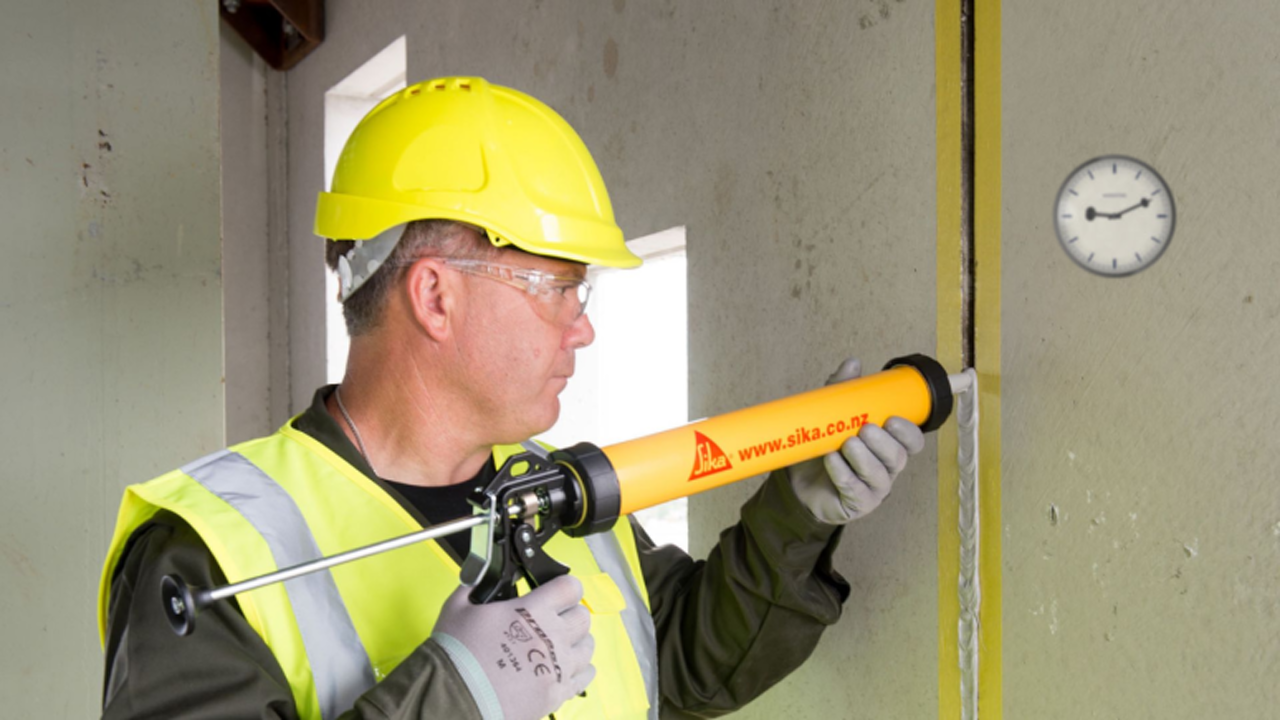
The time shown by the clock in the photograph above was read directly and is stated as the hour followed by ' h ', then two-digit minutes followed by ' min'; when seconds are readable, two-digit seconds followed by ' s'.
9 h 11 min
